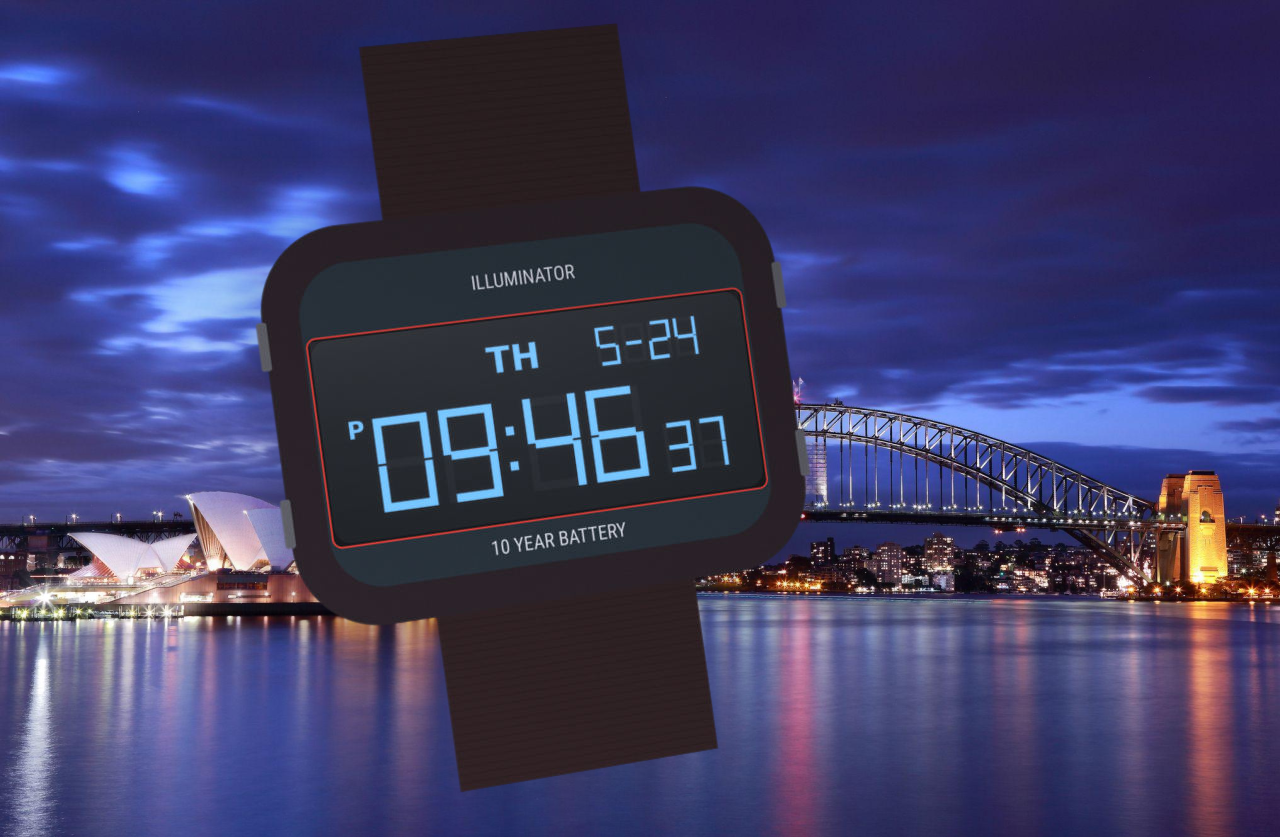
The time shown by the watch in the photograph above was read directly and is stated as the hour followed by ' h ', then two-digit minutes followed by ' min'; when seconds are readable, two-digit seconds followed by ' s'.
9 h 46 min 37 s
